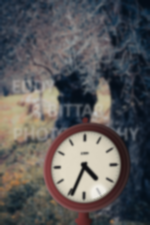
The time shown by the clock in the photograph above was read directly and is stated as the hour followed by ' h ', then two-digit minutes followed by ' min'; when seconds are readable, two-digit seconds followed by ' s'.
4 h 34 min
